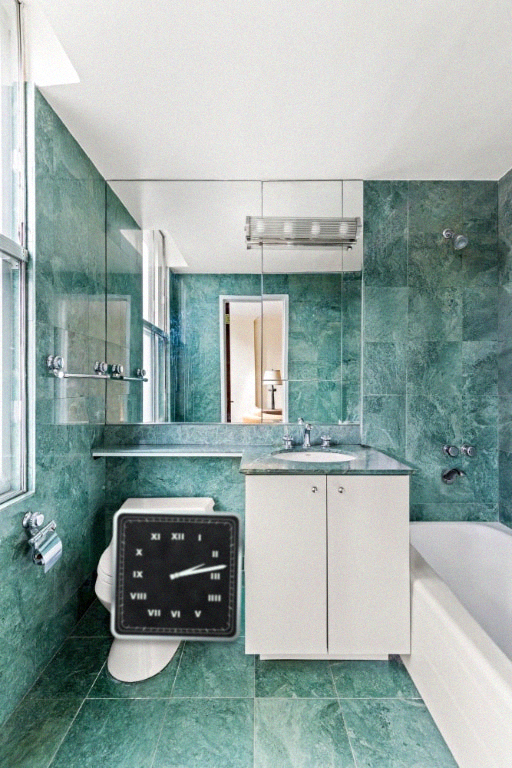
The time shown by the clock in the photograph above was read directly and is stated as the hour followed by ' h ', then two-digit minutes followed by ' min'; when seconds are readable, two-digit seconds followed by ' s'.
2 h 13 min
